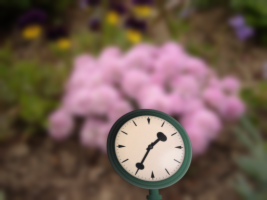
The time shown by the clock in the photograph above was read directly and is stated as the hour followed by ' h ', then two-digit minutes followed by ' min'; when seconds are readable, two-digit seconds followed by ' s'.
1 h 35 min
